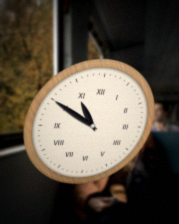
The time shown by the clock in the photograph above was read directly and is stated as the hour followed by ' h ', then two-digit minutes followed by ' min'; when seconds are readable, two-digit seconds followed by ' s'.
10 h 50 min
